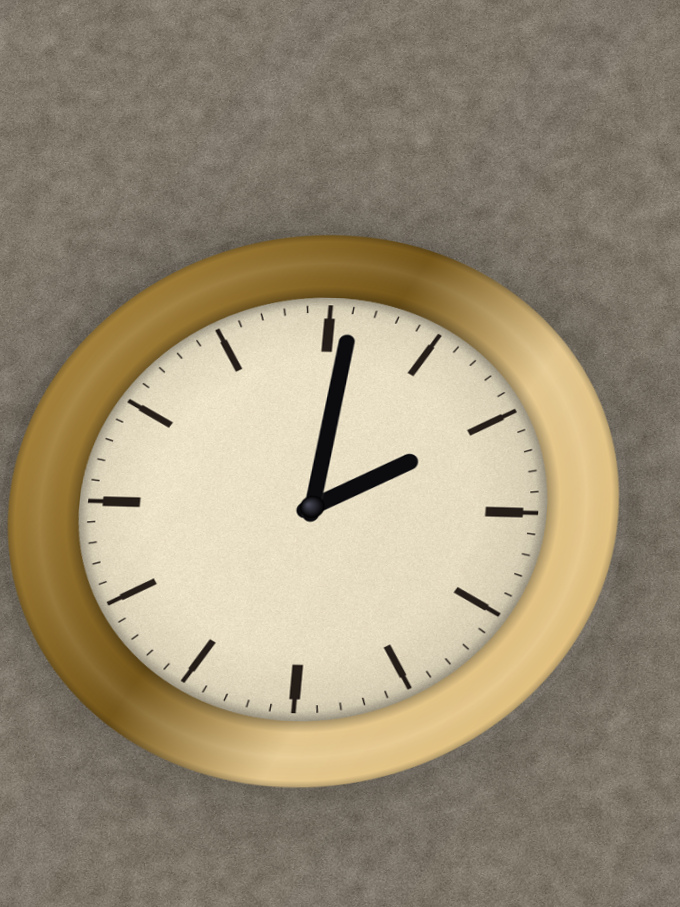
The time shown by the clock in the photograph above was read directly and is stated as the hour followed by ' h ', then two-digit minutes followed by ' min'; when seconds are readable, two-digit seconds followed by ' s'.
2 h 01 min
